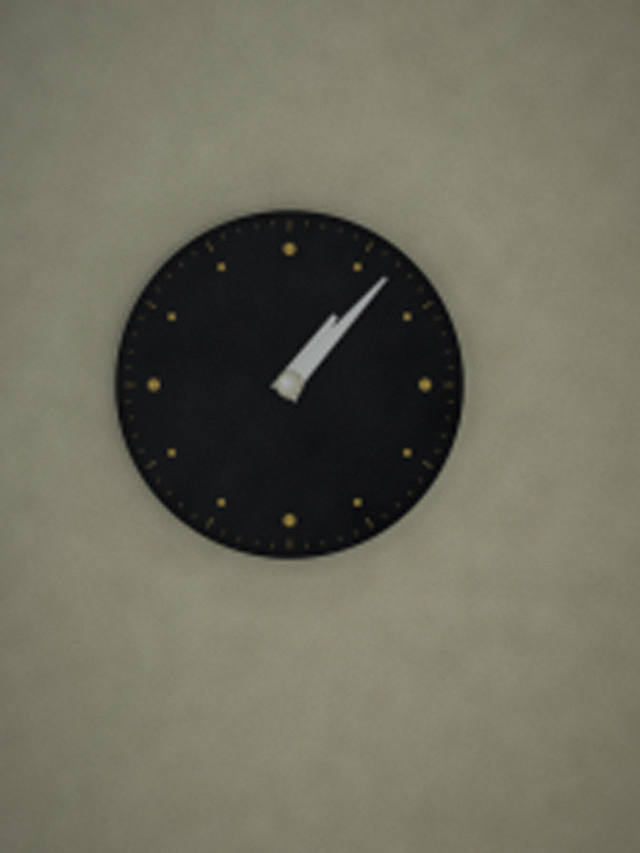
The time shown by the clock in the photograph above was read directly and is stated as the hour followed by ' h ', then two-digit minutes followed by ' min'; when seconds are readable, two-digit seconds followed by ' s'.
1 h 07 min
